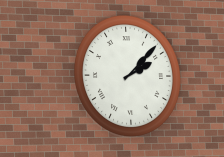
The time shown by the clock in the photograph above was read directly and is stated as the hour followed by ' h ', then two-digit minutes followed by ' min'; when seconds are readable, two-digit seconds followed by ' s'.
2 h 08 min
